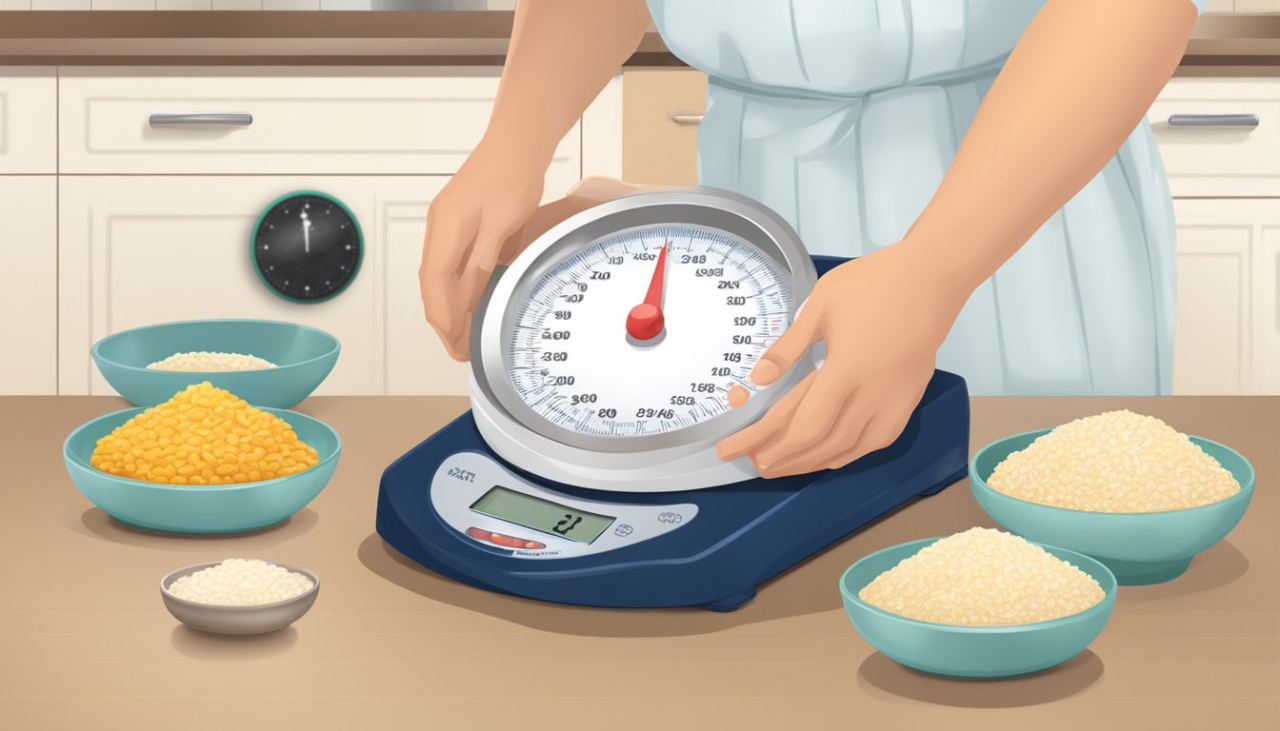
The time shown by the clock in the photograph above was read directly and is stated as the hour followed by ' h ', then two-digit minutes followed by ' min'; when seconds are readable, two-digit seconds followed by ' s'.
11 h 59 min
